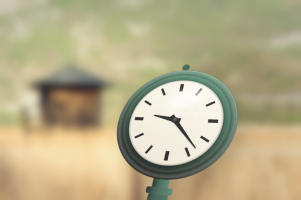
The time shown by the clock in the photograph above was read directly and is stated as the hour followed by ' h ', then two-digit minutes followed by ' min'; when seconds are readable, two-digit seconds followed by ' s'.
9 h 23 min
